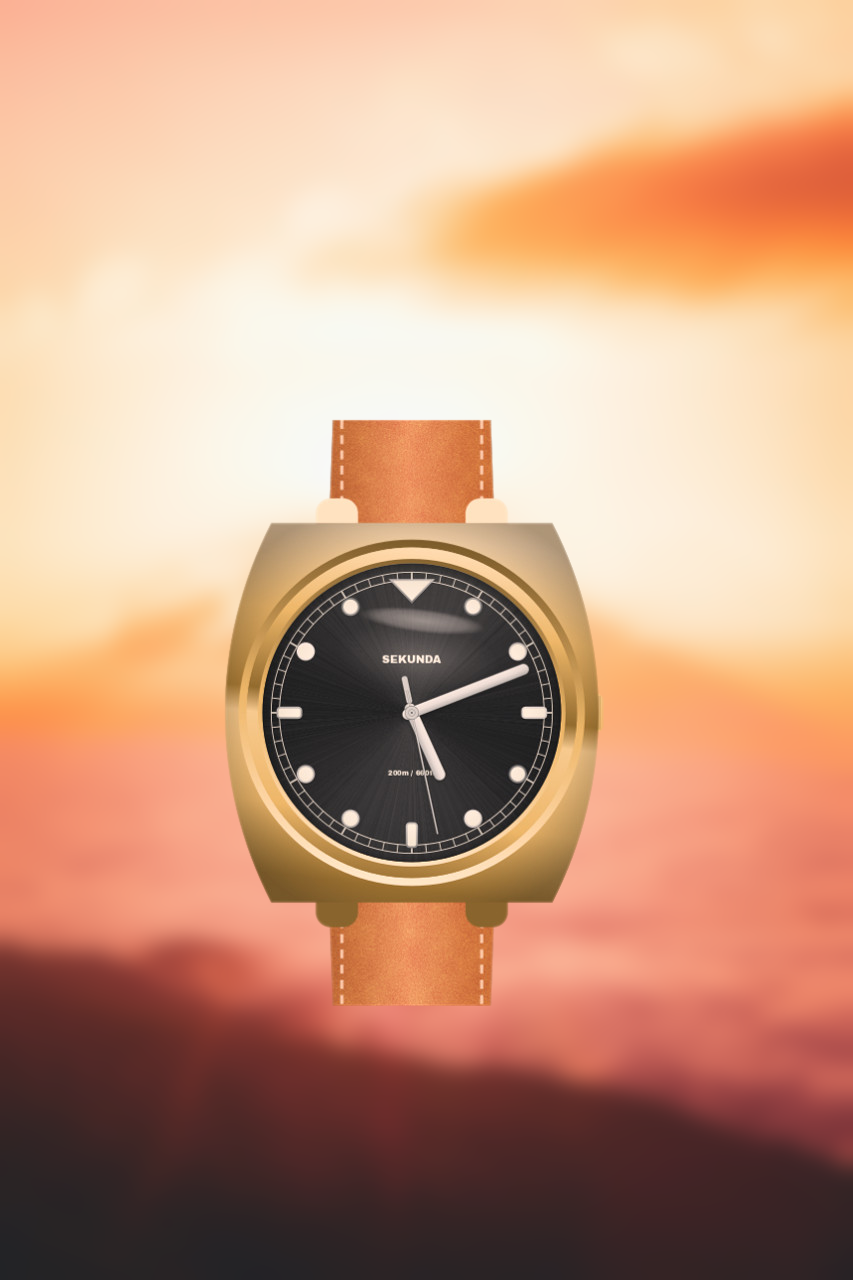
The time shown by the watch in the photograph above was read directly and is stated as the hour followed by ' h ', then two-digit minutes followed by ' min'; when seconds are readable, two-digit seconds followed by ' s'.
5 h 11 min 28 s
